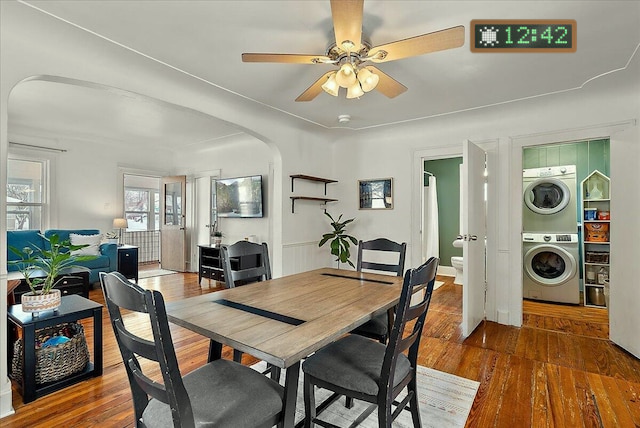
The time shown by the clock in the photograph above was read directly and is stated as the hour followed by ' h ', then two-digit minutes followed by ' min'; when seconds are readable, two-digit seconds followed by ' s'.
12 h 42 min
